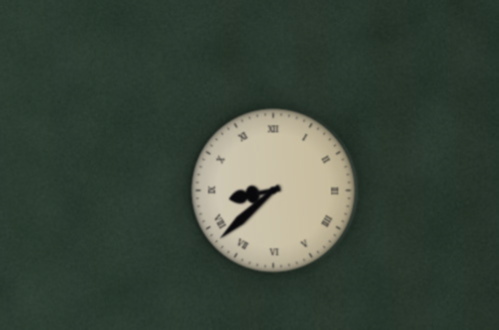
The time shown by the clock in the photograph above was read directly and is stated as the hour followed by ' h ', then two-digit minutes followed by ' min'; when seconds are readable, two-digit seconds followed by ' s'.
8 h 38 min
